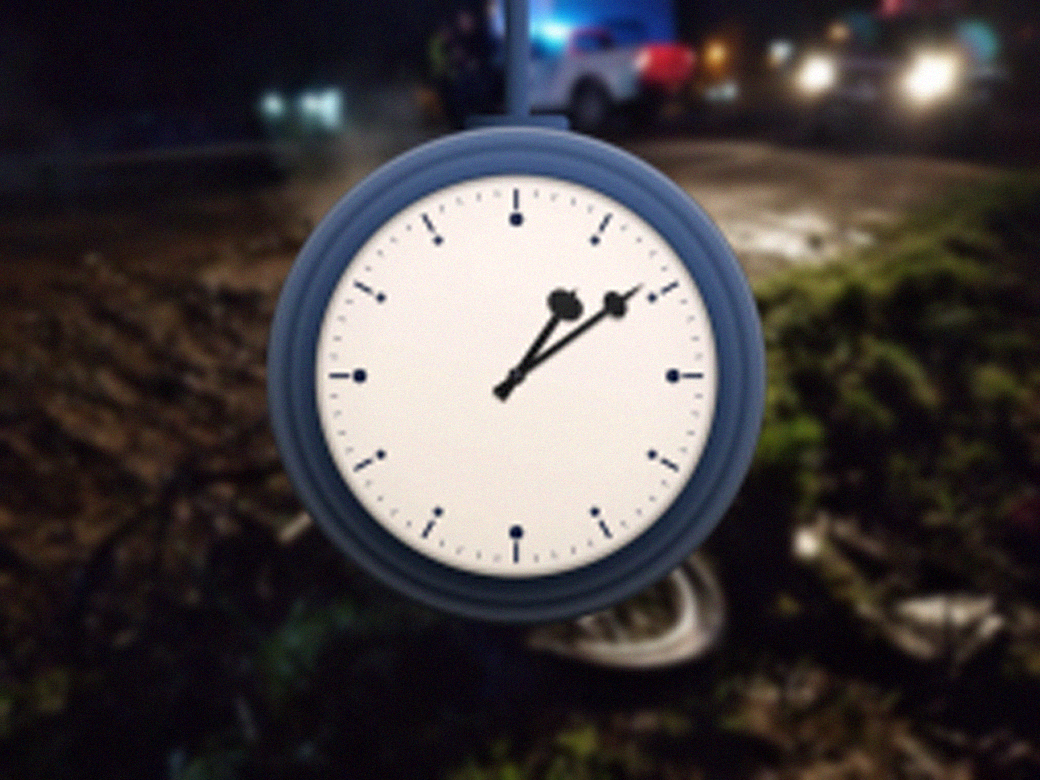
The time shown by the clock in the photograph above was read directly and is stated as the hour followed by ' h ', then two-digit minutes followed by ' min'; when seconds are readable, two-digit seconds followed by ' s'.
1 h 09 min
